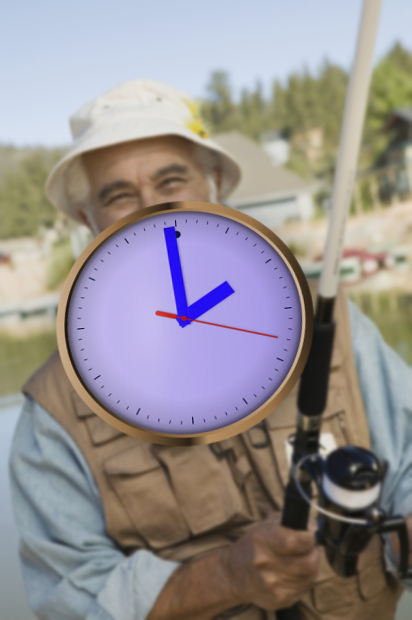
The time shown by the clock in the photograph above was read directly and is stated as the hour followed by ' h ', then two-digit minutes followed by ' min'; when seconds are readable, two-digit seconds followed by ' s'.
1 h 59 min 18 s
